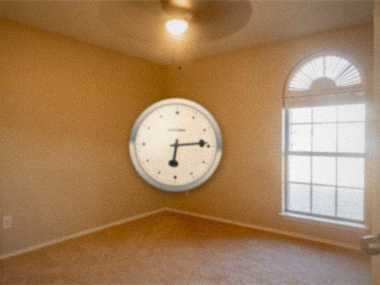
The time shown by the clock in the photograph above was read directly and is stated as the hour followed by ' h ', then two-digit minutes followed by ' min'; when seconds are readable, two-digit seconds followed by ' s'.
6 h 14 min
